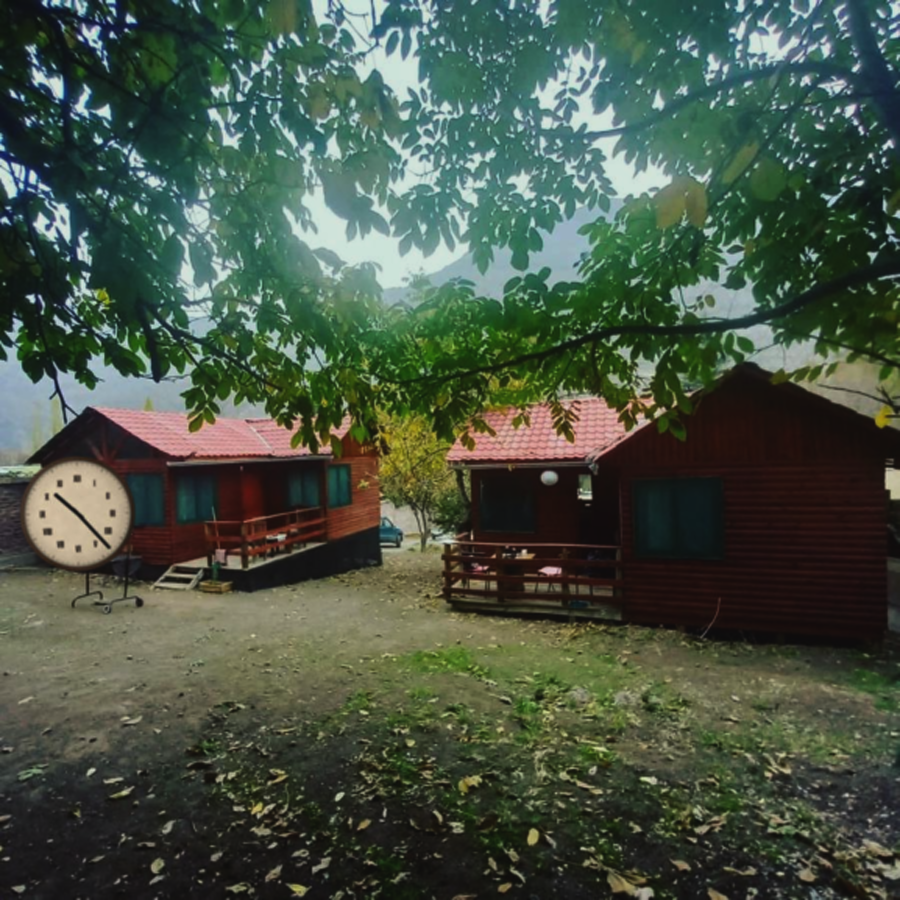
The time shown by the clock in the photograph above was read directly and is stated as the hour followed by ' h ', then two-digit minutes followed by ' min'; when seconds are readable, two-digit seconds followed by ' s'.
10 h 23 min
